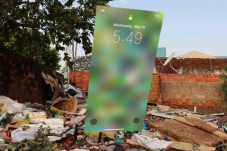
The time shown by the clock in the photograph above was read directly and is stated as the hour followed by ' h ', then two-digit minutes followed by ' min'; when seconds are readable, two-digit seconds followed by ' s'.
5 h 49 min
